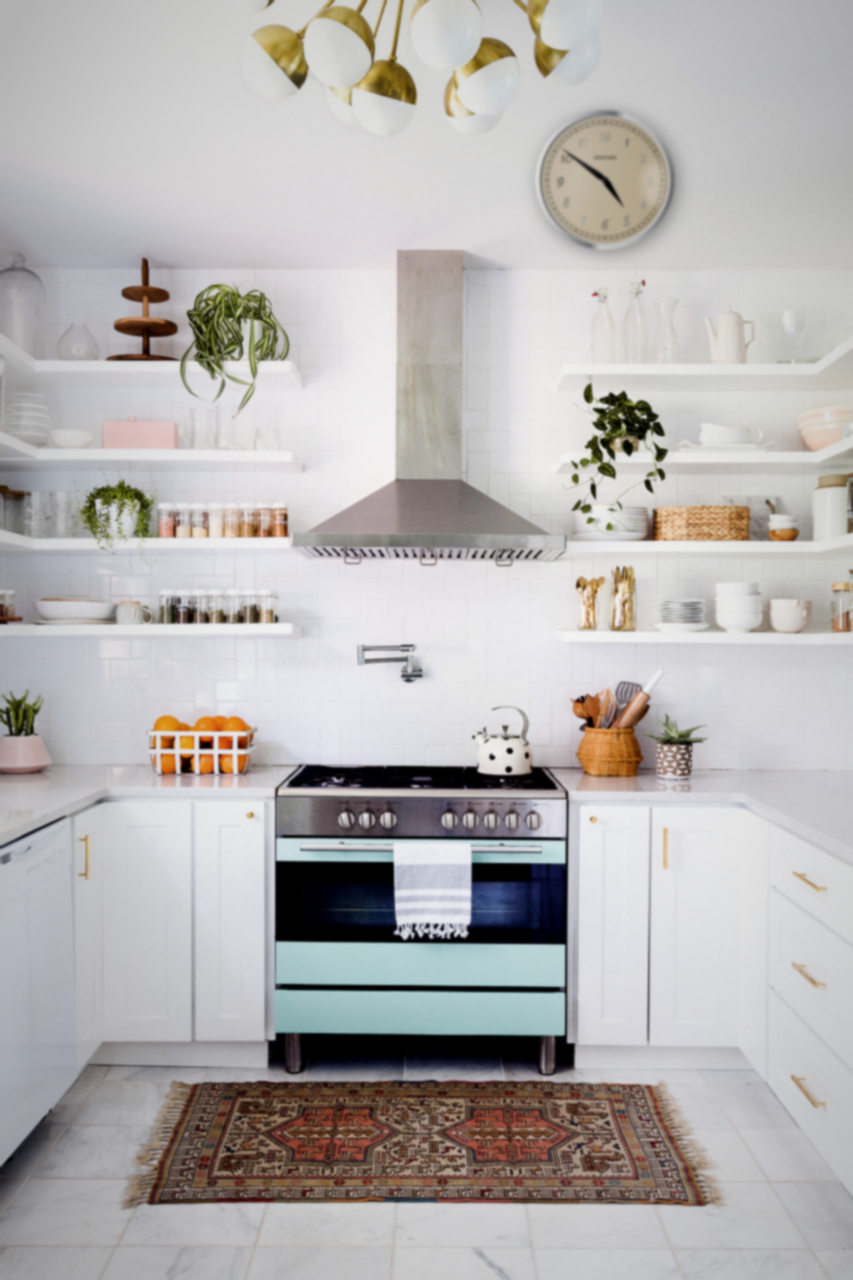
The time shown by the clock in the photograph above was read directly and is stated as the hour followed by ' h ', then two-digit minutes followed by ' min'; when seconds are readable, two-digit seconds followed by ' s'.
4 h 51 min
